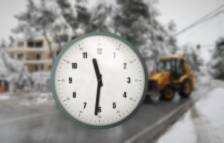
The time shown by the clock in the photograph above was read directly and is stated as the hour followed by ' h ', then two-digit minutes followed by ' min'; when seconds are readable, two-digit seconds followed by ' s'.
11 h 31 min
